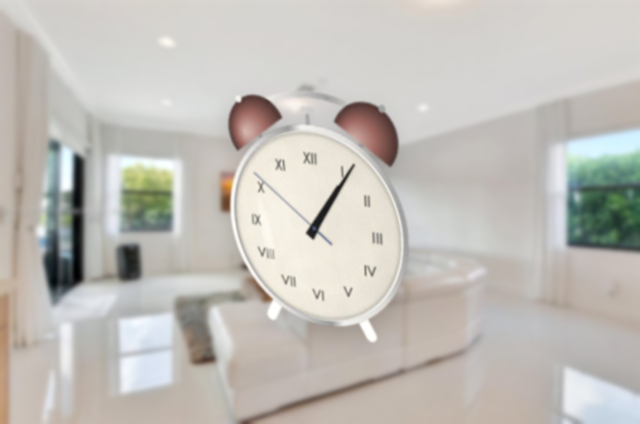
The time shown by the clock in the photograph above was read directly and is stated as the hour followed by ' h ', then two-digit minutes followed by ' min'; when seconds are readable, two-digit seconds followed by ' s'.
1 h 05 min 51 s
